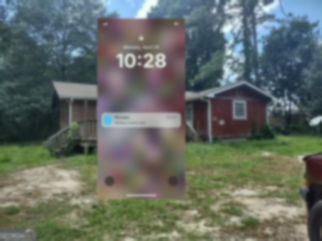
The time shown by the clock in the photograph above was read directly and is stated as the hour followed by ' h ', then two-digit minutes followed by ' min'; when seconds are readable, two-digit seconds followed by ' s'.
10 h 28 min
